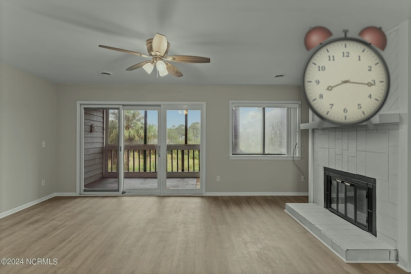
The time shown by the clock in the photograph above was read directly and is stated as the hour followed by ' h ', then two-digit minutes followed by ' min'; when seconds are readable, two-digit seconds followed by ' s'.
8 h 16 min
